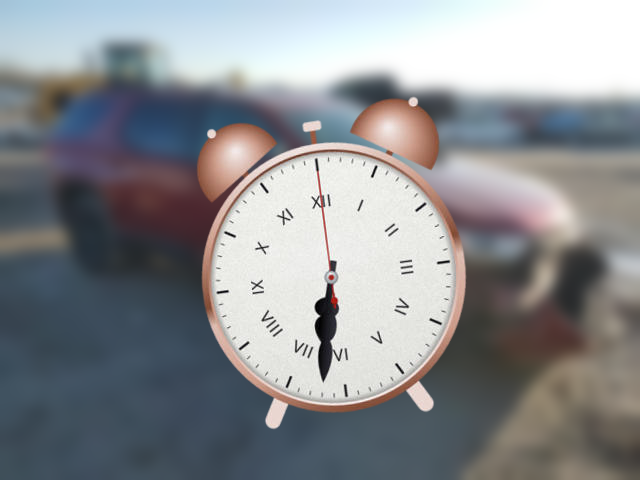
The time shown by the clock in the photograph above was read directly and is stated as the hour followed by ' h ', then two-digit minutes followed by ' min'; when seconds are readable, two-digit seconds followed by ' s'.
6 h 32 min 00 s
